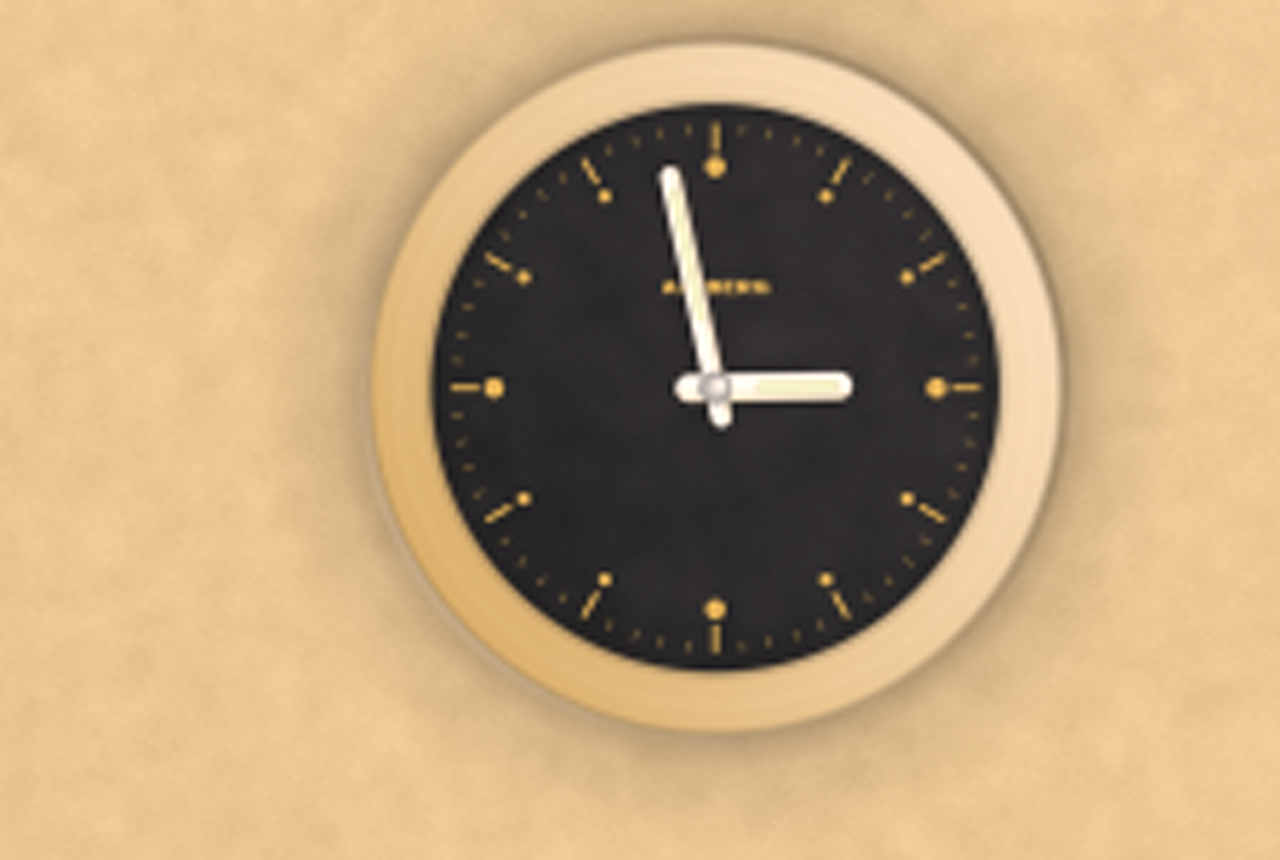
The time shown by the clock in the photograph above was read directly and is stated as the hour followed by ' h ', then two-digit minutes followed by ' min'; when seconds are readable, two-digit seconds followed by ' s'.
2 h 58 min
